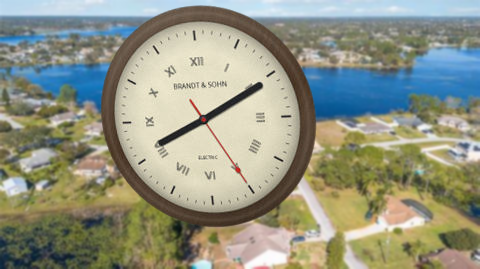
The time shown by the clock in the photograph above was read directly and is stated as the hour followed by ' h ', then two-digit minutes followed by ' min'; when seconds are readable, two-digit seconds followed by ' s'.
8 h 10 min 25 s
